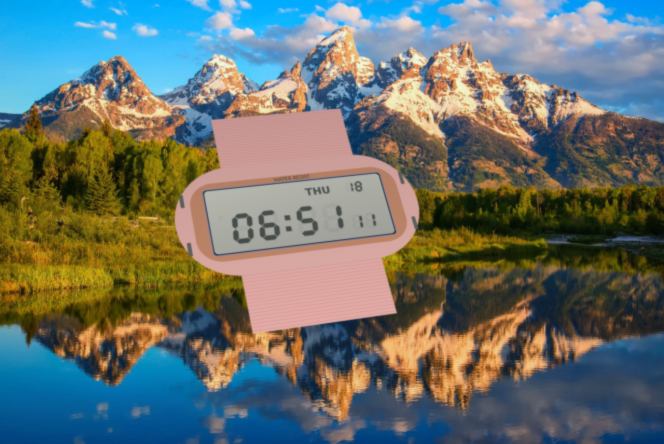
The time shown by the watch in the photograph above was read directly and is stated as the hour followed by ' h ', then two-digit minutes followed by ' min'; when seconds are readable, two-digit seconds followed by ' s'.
6 h 51 min 11 s
